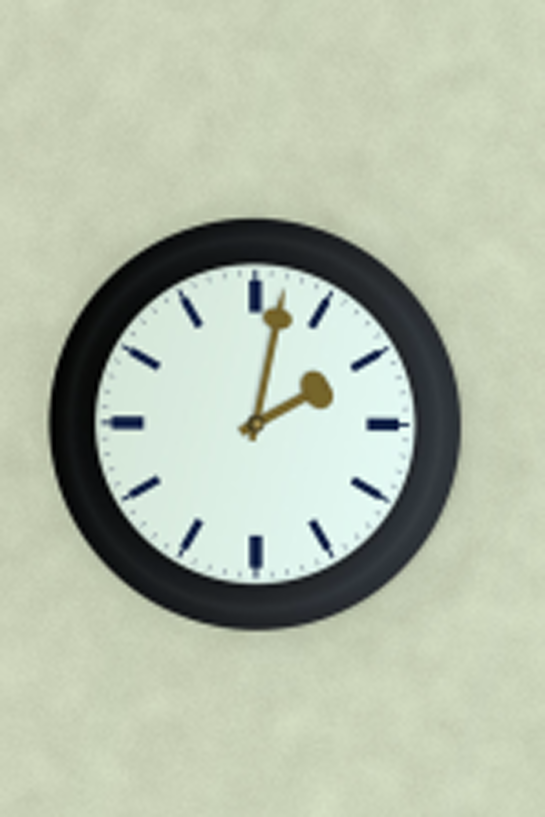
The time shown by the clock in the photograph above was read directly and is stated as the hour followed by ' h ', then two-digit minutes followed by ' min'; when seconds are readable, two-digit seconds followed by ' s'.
2 h 02 min
